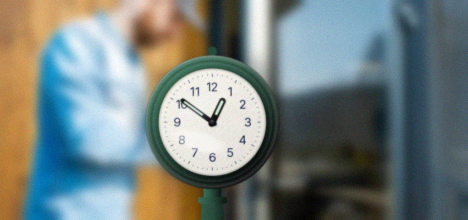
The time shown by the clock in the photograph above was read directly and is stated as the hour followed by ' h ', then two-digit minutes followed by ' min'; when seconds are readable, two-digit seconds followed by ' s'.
12 h 51 min
